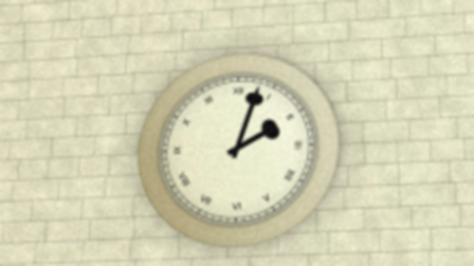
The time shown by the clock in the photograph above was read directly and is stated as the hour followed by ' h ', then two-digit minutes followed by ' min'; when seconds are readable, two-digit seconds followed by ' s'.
2 h 03 min
